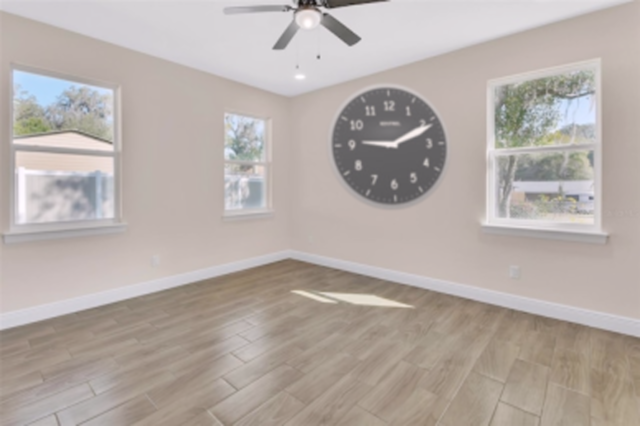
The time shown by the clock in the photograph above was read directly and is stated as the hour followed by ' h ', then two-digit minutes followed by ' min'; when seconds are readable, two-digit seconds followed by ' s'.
9 h 11 min
